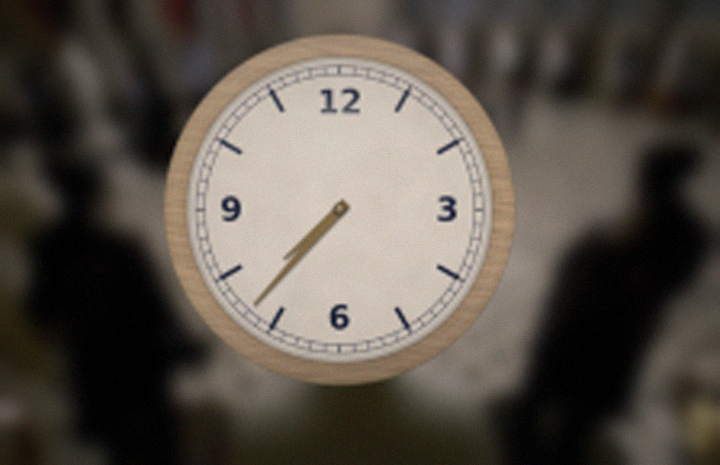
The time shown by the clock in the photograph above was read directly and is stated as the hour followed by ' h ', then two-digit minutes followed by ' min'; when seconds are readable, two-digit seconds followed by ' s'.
7 h 37 min
